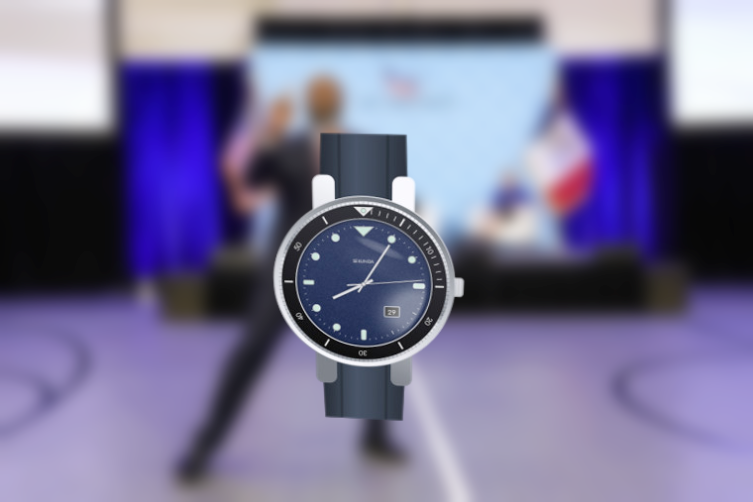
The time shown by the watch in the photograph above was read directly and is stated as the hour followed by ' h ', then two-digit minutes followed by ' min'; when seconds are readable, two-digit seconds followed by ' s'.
8 h 05 min 14 s
